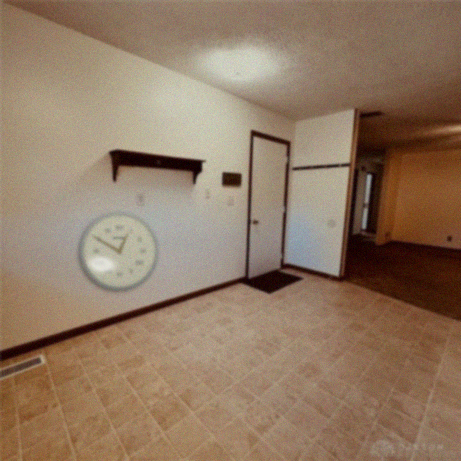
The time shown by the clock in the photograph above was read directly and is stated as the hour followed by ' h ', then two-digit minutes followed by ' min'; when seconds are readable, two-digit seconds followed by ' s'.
12 h 50 min
